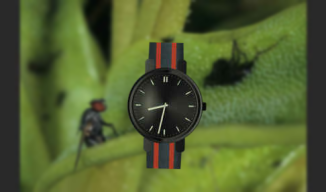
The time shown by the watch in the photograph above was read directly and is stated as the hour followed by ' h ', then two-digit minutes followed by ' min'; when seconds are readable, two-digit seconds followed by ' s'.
8 h 32 min
